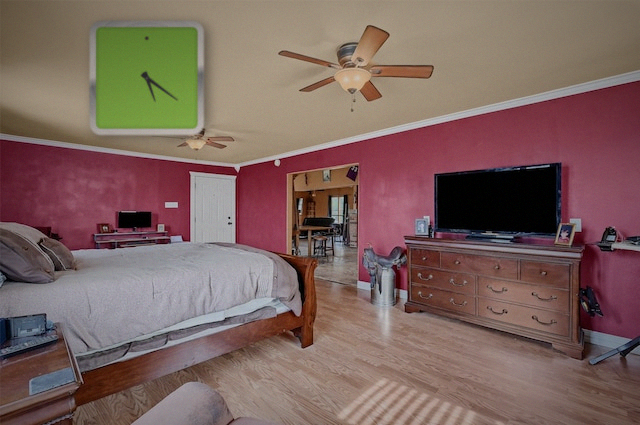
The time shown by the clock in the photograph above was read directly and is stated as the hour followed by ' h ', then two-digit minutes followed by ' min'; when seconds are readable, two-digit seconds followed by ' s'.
5 h 21 min
